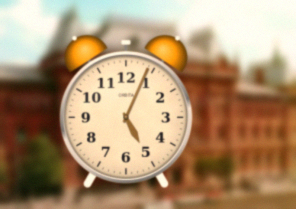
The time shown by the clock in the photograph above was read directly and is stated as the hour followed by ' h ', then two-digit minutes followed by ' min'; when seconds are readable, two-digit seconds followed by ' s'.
5 h 04 min
